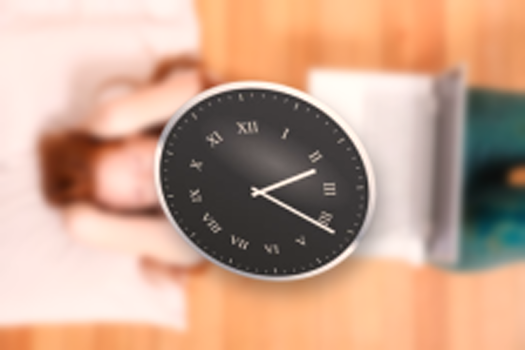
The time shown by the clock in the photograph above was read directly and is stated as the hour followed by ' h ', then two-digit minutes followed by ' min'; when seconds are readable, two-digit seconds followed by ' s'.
2 h 21 min
